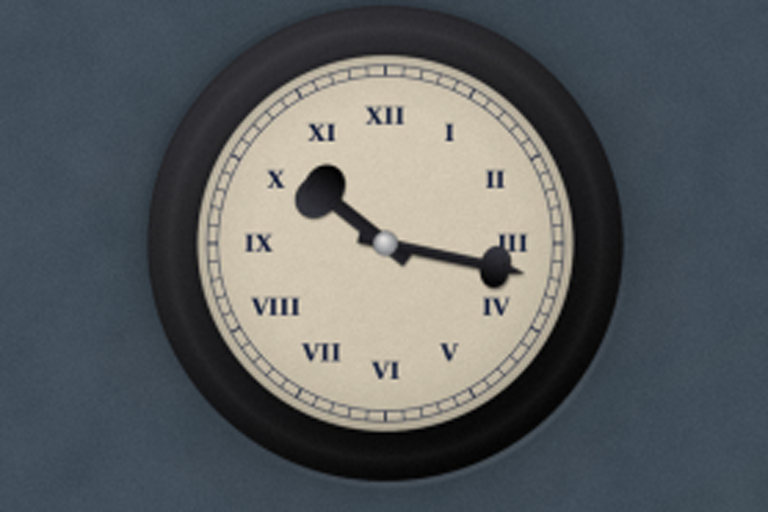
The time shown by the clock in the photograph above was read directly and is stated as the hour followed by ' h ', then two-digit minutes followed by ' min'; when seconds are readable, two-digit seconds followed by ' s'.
10 h 17 min
